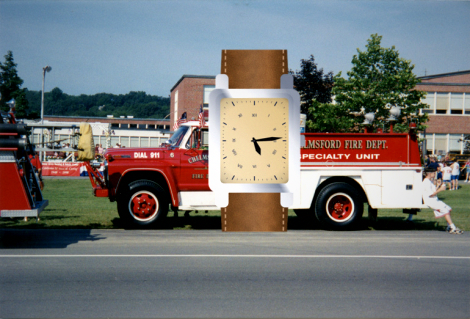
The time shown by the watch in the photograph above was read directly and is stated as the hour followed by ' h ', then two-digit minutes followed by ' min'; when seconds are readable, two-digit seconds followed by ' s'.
5 h 14 min
